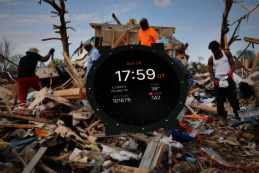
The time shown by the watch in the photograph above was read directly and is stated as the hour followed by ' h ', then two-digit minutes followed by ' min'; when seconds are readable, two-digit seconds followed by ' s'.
17 h 59 min
